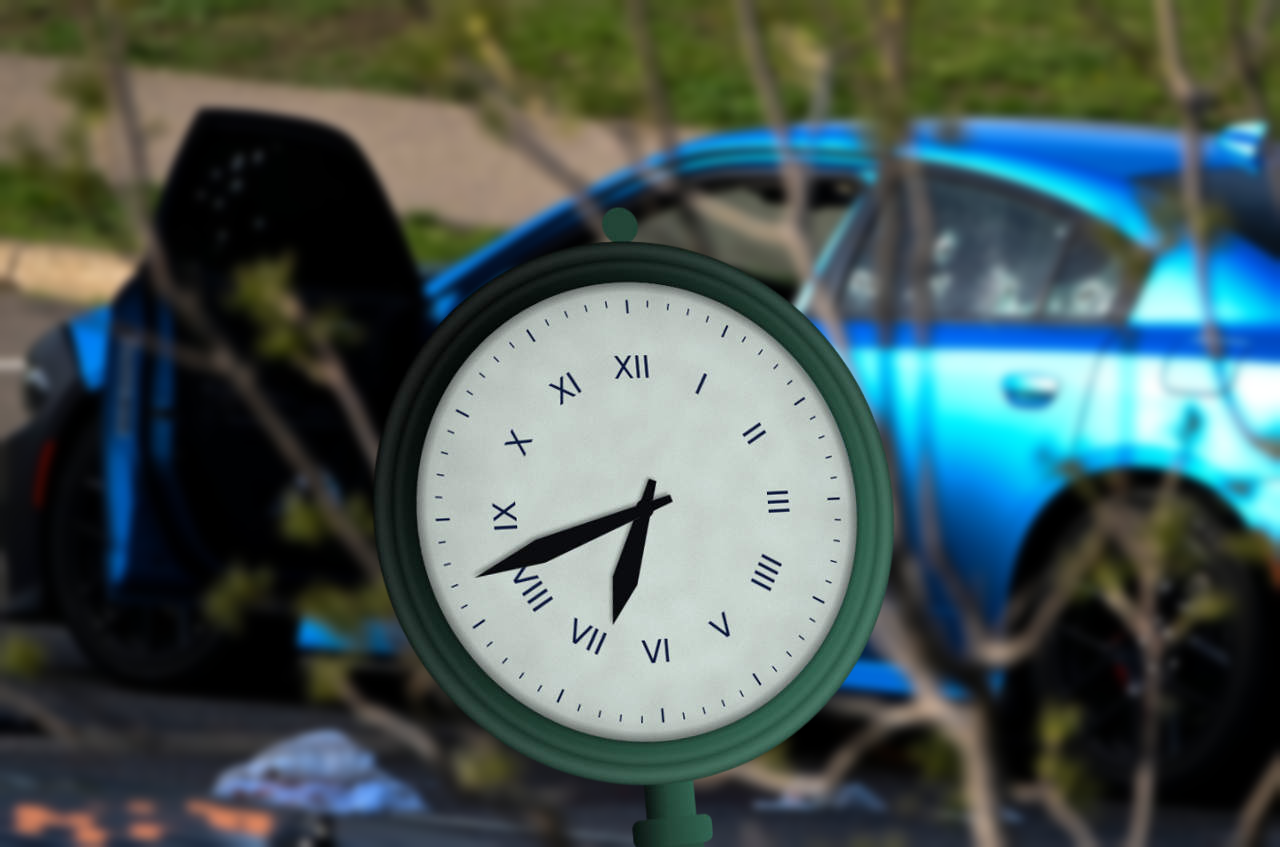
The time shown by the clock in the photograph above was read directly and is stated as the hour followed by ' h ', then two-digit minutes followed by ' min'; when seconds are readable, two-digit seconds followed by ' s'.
6 h 42 min
